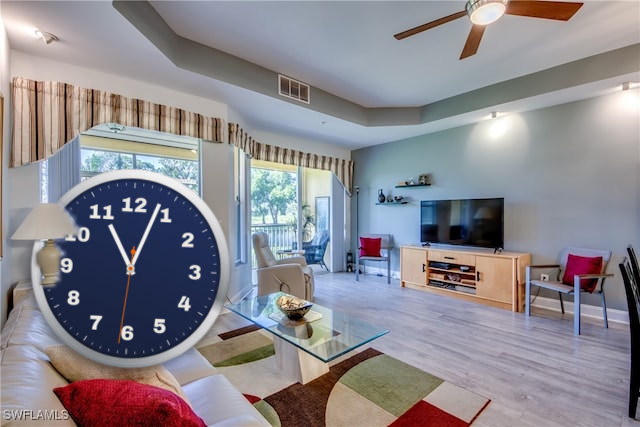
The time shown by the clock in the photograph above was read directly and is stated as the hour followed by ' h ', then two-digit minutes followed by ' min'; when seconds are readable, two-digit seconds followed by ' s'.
11 h 03 min 31 s
